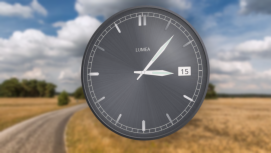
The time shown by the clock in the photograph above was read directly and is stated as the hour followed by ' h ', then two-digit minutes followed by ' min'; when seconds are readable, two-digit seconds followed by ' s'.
3 h 07 min
